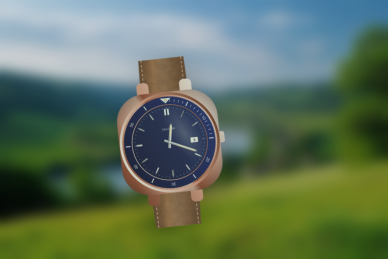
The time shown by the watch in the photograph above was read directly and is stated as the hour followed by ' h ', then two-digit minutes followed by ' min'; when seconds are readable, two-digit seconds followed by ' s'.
12 h 19 min
